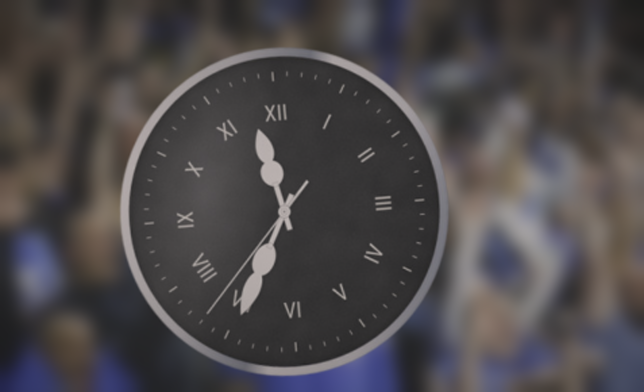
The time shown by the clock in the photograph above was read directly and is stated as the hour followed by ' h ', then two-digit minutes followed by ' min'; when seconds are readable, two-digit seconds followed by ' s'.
11 h 34 min 37 s
